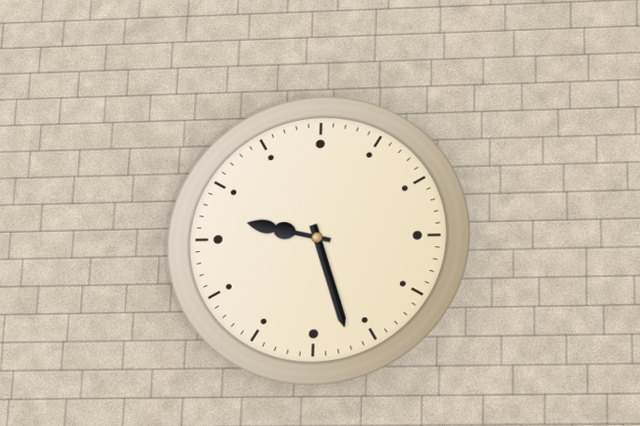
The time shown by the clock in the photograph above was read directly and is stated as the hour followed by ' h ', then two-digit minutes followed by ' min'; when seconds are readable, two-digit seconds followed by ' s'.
9 h 27 min
